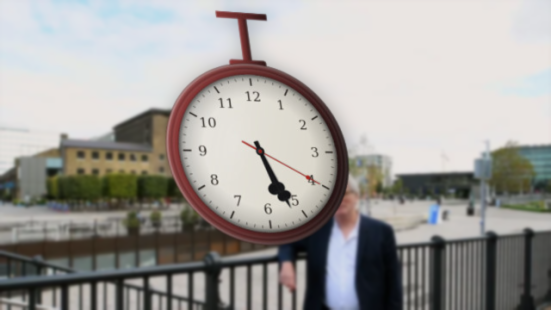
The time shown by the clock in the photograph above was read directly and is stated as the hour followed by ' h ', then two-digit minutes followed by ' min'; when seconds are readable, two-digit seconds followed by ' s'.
5 h 26 min 20 s
